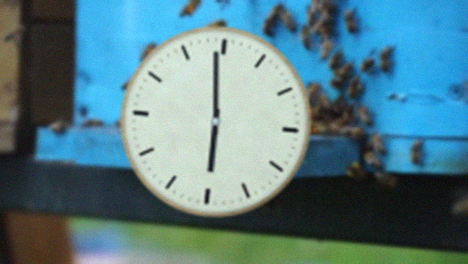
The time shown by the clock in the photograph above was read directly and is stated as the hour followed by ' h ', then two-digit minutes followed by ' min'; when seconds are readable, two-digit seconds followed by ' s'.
5 h 59 min
